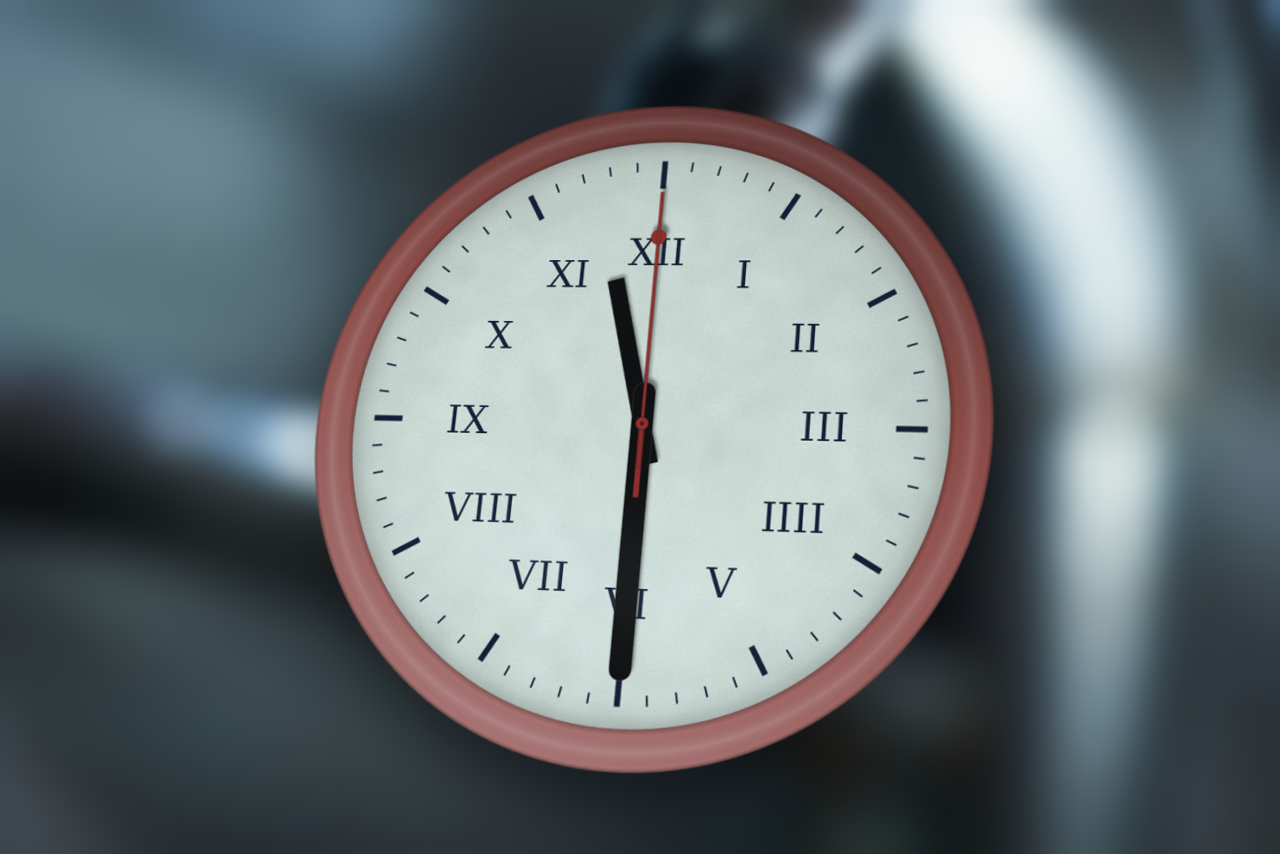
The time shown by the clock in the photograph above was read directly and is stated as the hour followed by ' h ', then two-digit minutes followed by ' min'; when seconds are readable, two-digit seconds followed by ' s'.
11 h 30 min 00 s
